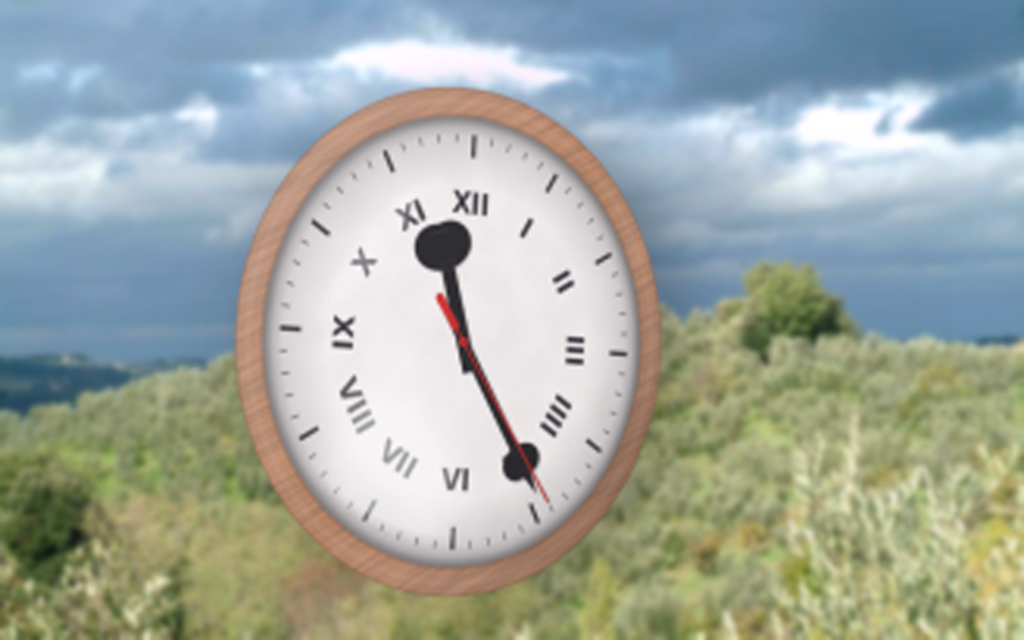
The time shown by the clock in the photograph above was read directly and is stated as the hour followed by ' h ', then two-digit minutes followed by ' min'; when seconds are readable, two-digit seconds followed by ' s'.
11 h 24 min 24 s
